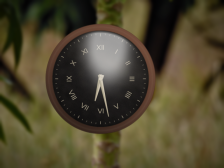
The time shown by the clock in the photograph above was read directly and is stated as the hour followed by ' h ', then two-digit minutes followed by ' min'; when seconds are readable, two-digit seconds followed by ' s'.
6 h 28 min
